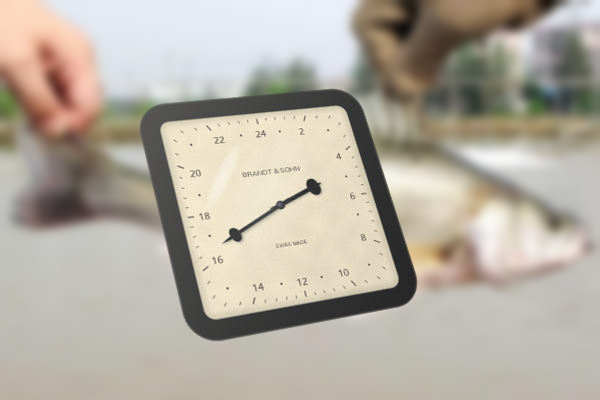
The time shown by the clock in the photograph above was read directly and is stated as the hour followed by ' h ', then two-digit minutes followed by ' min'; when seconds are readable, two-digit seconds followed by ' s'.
4 h 41 min
